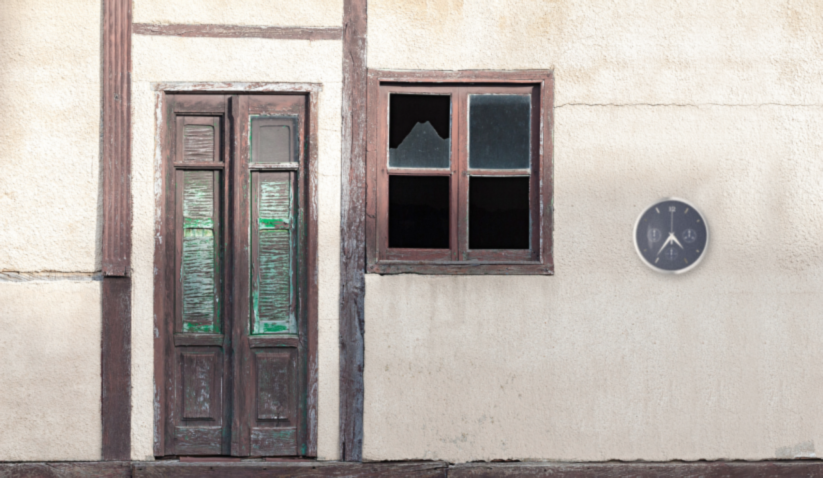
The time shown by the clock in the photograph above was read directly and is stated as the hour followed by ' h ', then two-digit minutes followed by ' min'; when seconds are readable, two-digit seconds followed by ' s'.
4 h 36 min
